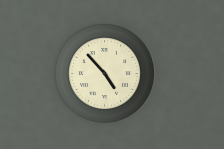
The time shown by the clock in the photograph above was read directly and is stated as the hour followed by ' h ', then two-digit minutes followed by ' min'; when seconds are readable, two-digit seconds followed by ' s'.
4 h 53 min
